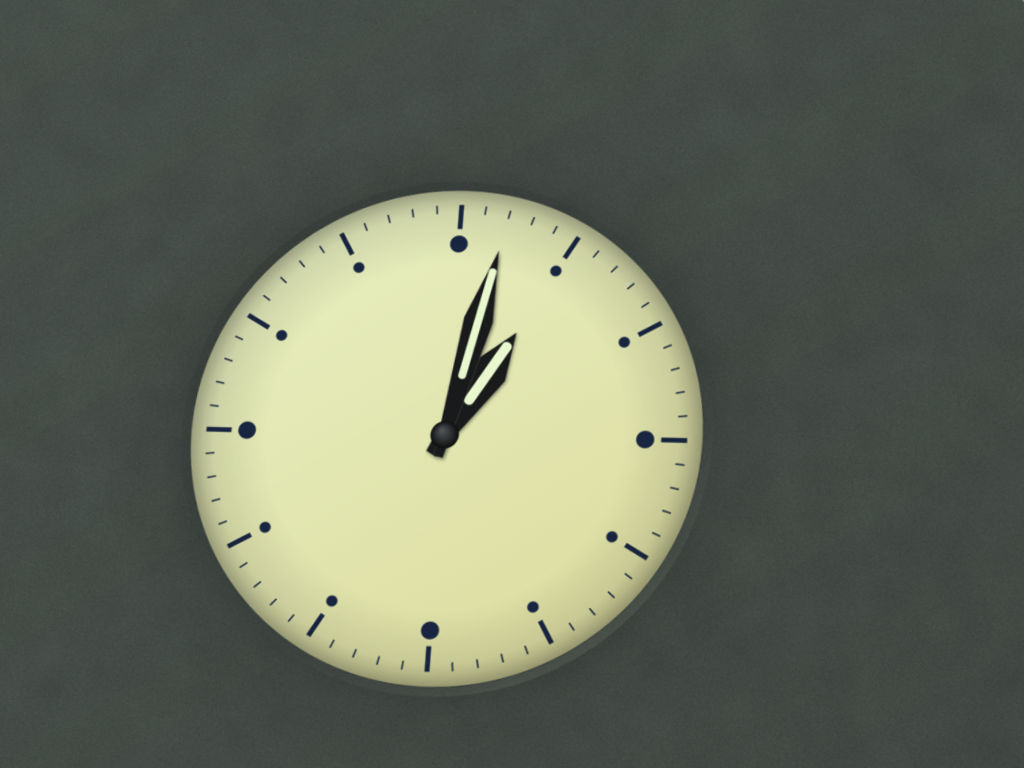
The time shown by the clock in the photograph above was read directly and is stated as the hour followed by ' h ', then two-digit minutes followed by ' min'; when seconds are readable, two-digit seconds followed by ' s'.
1 h 02 min
